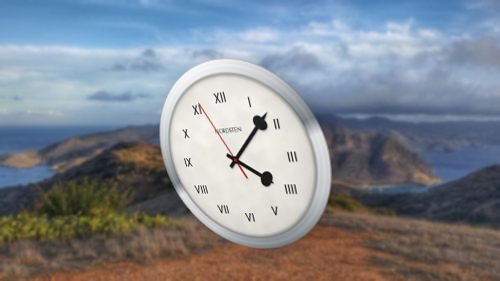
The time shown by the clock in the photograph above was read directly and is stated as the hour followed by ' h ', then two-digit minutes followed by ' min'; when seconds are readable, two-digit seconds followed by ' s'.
4 h 07 min 56 s
